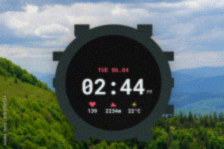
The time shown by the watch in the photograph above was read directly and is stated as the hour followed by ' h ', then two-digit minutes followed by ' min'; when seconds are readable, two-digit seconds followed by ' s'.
2 h 44 min
